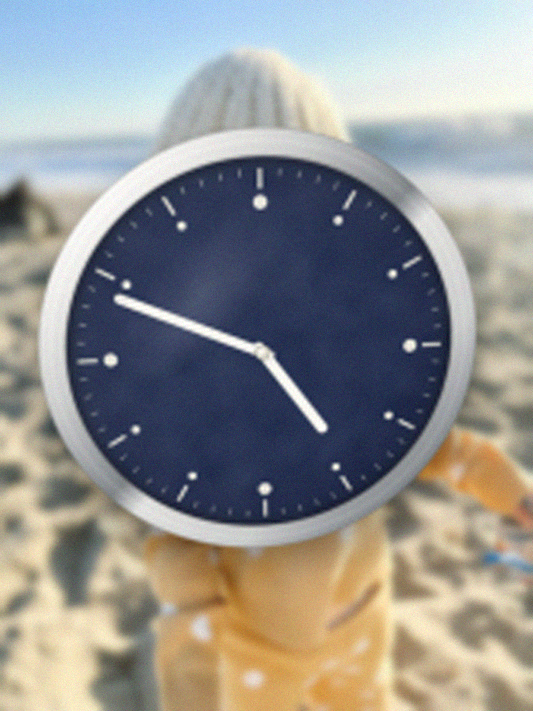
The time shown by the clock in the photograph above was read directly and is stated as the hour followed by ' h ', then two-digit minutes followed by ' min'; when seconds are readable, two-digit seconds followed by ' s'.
4 h 49 min
